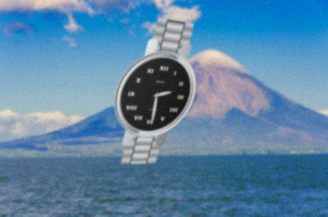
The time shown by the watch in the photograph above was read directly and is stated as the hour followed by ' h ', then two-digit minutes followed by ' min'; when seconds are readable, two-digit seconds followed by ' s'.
2 h 29 min
